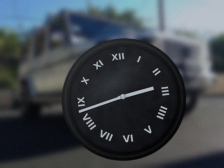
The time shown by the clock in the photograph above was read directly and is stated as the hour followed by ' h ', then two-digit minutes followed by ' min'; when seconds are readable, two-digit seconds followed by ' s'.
2 h 43 min
